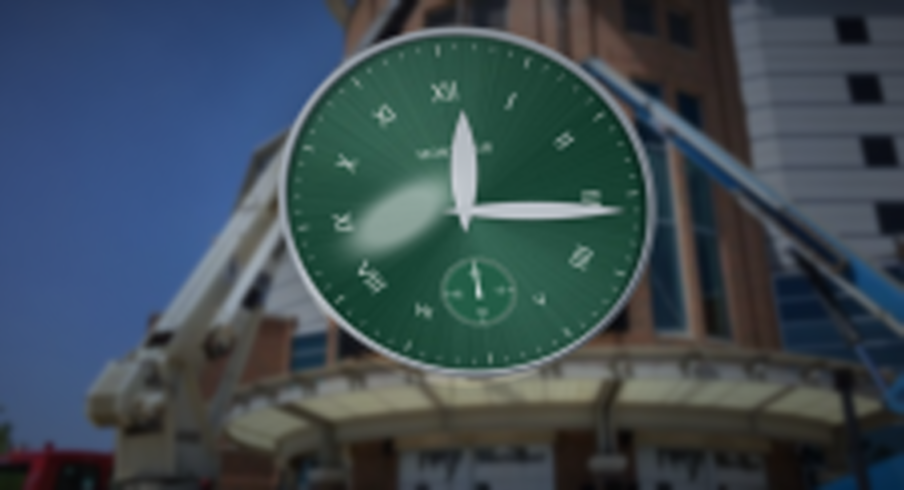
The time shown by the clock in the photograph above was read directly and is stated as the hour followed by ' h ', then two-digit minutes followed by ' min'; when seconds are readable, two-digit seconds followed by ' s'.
12 h 16 min
